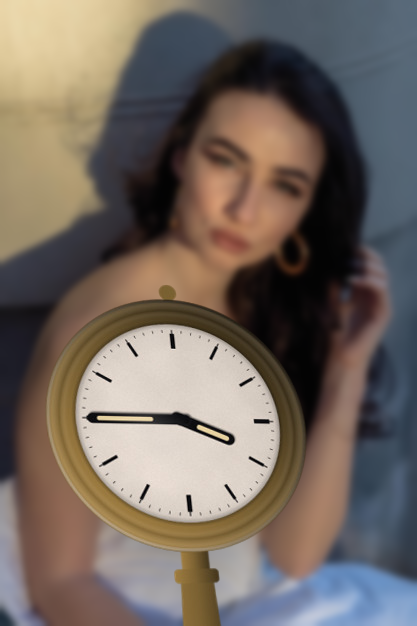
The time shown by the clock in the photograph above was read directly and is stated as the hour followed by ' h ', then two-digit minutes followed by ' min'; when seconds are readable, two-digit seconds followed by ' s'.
3 h 45 min
